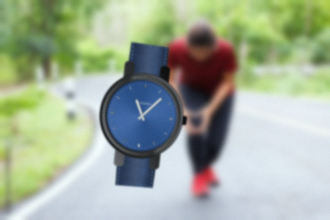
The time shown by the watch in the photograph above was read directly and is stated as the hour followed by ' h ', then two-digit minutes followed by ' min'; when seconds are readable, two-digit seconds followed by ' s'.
11 h 07 min
